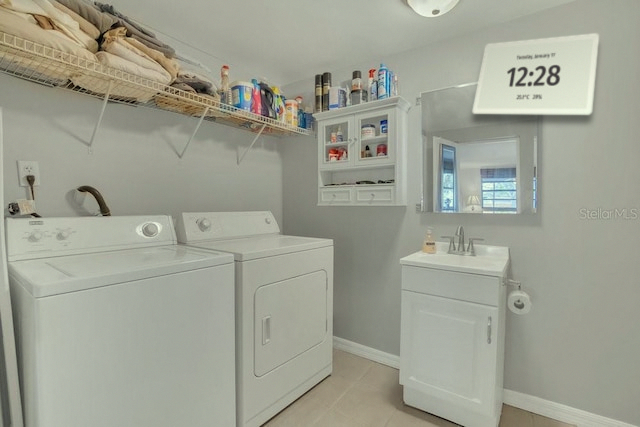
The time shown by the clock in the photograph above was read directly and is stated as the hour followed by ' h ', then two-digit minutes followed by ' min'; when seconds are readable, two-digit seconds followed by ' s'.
12 h 28 min
